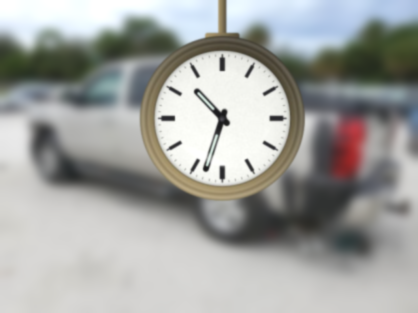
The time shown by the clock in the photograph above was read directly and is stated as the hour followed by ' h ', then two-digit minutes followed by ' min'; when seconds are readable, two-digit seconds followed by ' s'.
10 h 33 min
